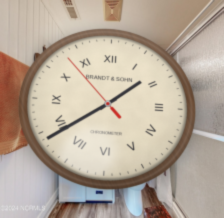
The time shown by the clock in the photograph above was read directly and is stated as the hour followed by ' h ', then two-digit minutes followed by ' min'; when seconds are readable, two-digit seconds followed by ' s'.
1 h 38 min 53 s
